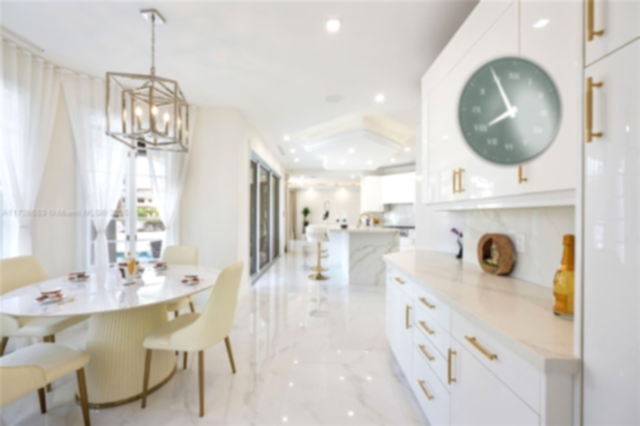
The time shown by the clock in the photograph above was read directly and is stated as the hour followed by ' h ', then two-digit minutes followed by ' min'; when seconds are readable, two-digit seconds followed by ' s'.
7 h 55 min
